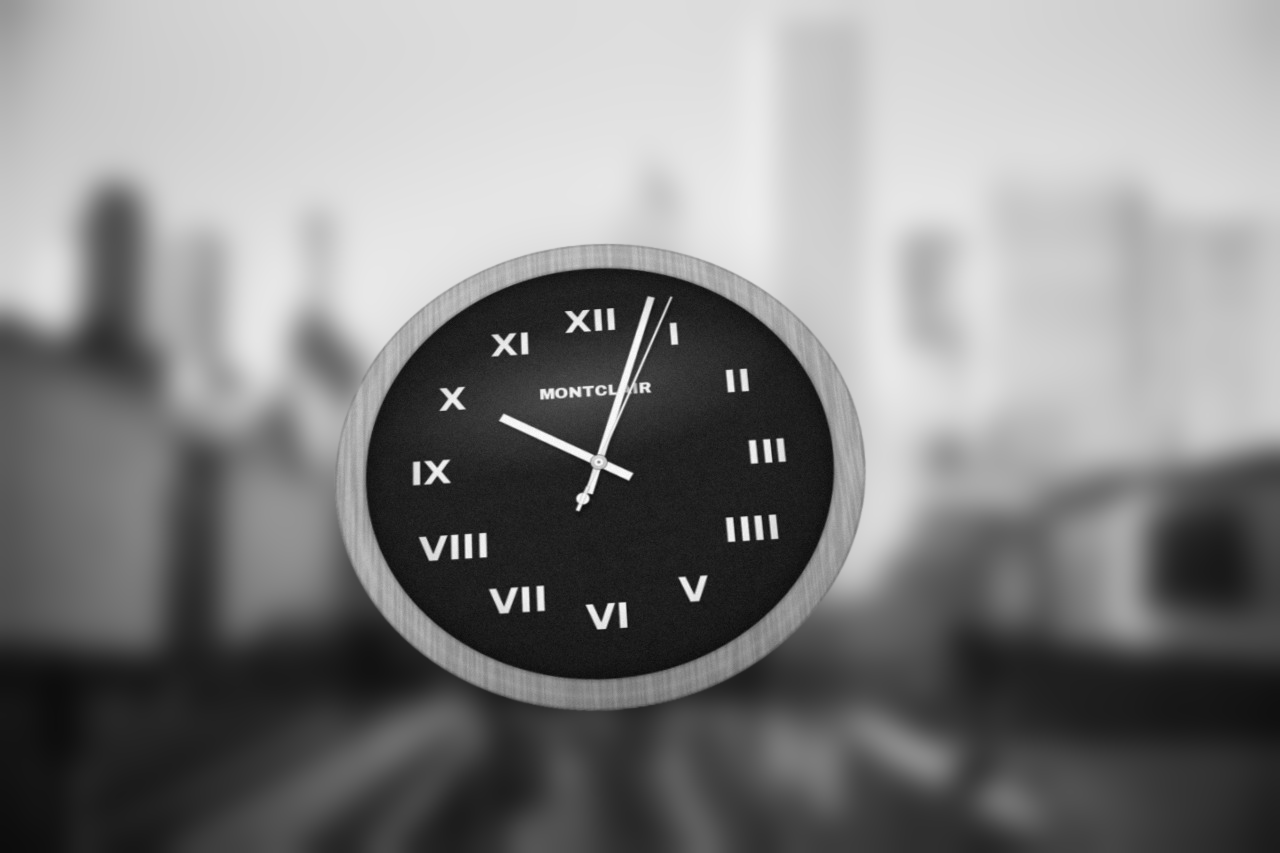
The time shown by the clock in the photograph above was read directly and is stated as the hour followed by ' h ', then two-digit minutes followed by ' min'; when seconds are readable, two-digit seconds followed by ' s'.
10 h 03 min 04 s
